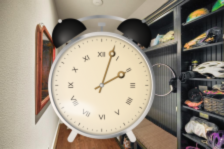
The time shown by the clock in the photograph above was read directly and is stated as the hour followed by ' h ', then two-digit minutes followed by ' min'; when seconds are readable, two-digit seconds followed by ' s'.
2 h 03 min
